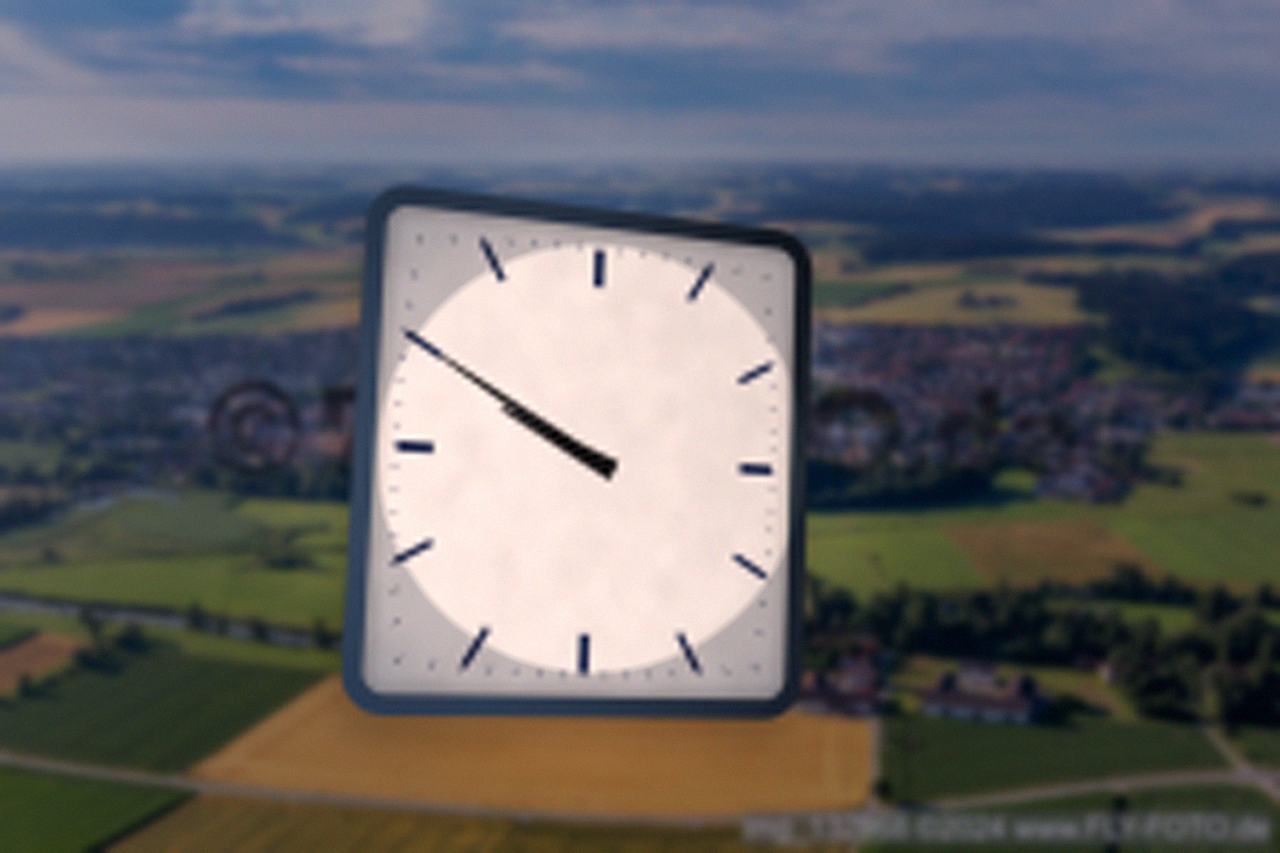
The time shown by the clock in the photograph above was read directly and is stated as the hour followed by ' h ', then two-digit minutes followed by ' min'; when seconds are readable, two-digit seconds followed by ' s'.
9 h 50 min
